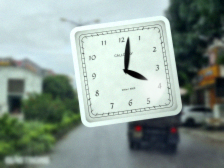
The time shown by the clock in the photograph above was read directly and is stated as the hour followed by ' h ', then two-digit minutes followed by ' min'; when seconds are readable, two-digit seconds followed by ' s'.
4 h 02 min
